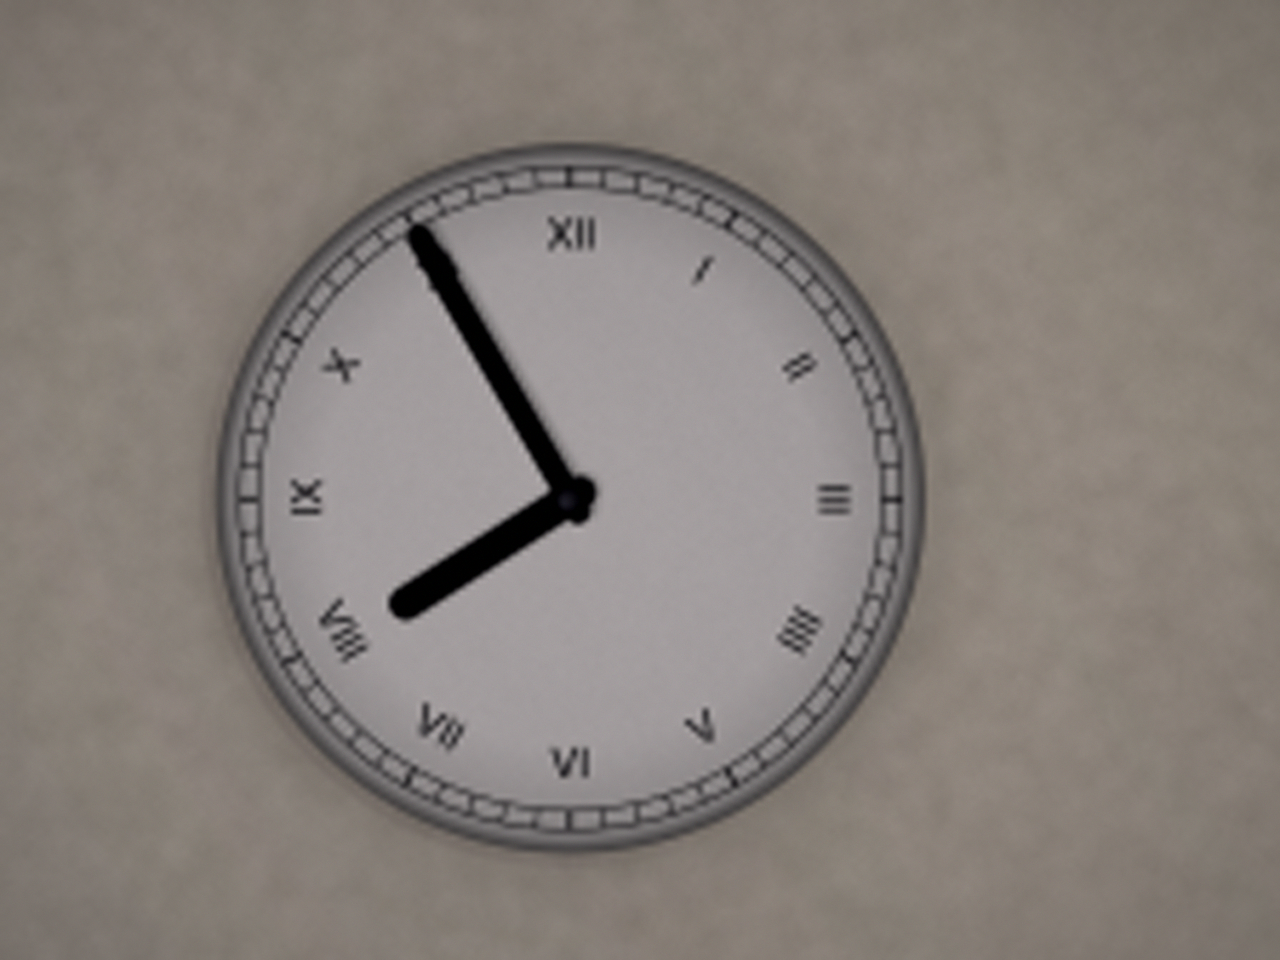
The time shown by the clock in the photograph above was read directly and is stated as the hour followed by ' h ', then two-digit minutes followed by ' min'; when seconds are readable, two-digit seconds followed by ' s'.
7 h 55 min
